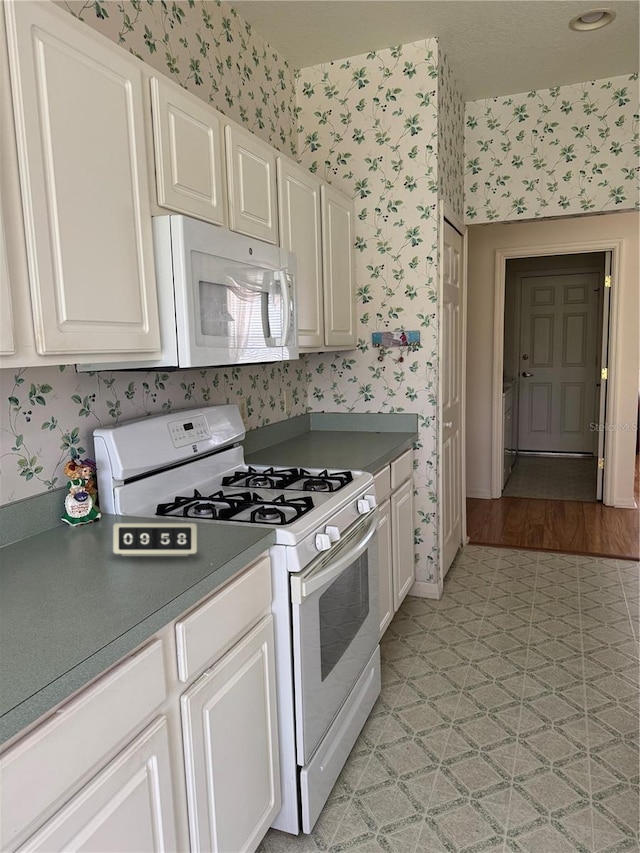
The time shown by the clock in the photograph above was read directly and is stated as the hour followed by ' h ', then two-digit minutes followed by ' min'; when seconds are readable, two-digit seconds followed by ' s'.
9 h 58 min
